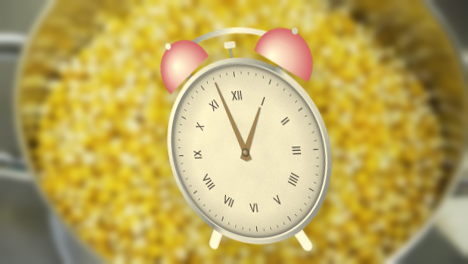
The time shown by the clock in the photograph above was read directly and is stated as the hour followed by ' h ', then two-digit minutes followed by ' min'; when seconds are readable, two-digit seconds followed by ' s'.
12 h 57 min
